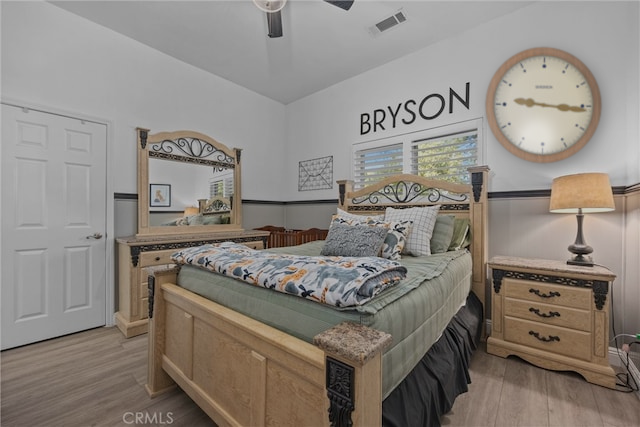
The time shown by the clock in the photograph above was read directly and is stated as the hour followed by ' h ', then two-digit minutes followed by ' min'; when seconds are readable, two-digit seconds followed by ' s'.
9 h 16 min
